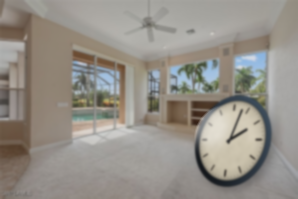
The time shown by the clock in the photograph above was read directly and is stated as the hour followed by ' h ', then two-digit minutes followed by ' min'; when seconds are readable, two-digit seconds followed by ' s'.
2 h 03 min
